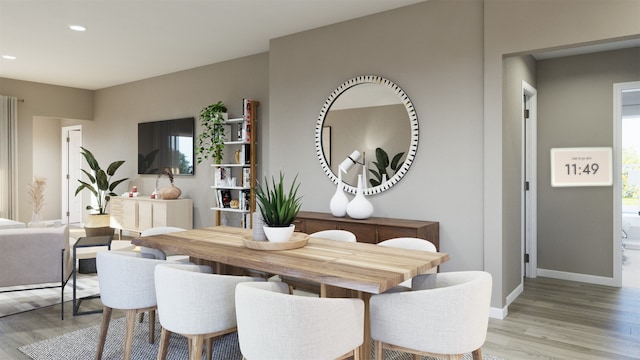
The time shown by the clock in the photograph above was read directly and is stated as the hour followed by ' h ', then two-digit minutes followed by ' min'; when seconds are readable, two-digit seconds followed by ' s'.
11 h 49 min
